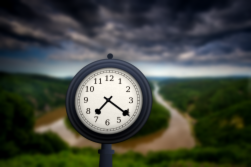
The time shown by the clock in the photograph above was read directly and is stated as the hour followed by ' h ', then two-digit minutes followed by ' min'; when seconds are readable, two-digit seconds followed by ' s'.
7 h 21 min
